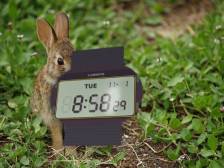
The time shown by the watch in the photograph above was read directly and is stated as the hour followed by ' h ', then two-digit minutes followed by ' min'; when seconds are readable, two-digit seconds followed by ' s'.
8 h 58 min 29 s
